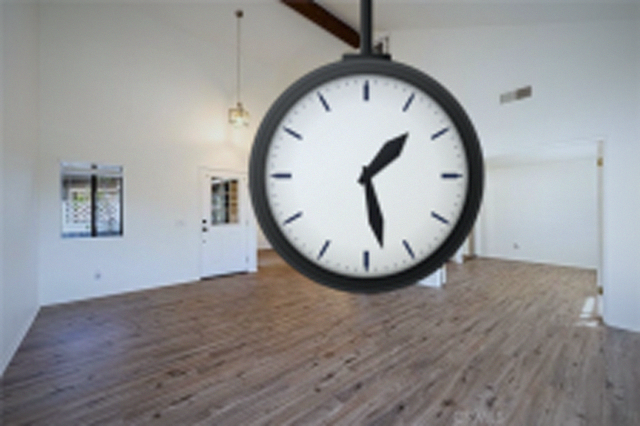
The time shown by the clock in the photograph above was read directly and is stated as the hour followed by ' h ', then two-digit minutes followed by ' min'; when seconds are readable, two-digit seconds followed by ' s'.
1 h 28 min
